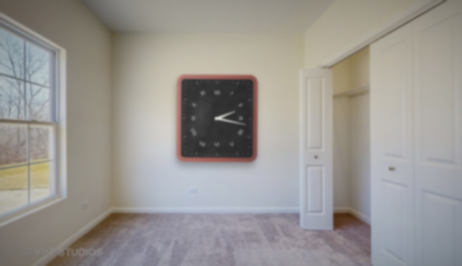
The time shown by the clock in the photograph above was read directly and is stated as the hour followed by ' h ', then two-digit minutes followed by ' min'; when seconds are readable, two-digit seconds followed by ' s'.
2 h 17 min
